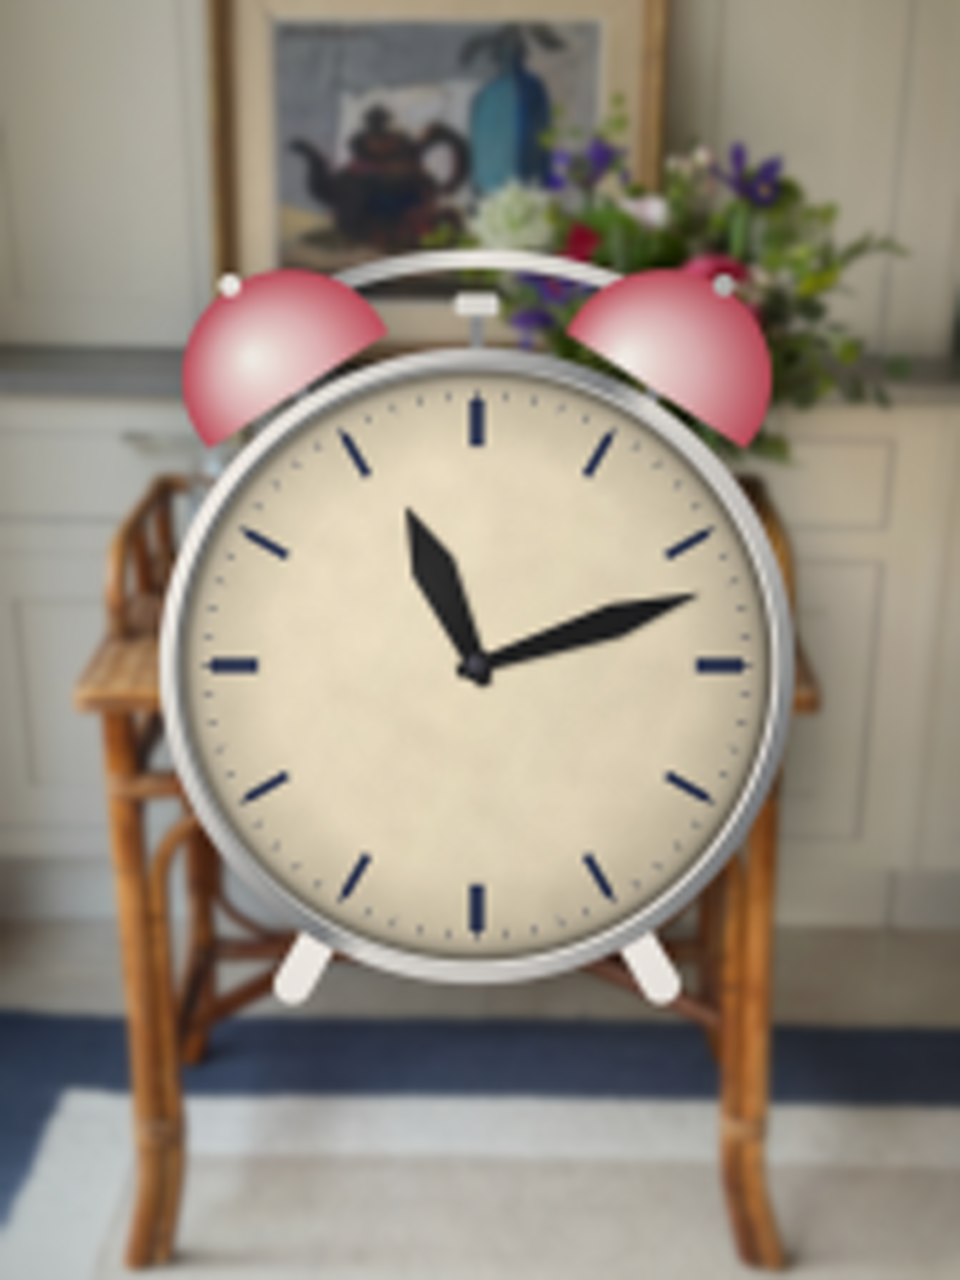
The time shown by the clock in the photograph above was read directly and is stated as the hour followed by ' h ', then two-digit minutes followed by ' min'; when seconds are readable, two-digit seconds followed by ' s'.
11 h 12 min
